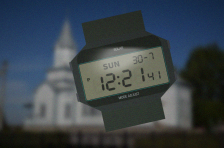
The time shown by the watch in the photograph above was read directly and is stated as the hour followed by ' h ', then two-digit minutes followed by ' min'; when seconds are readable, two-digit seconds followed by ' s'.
12 h 21 min 41 s
